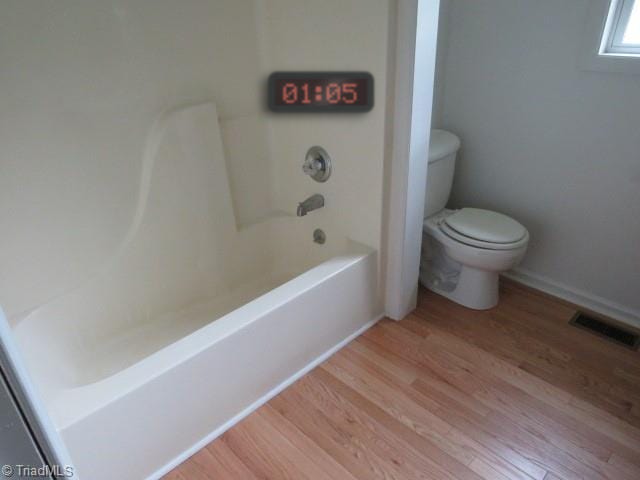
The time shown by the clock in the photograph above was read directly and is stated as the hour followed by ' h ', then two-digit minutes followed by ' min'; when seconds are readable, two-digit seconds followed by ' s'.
1 h 05 min
